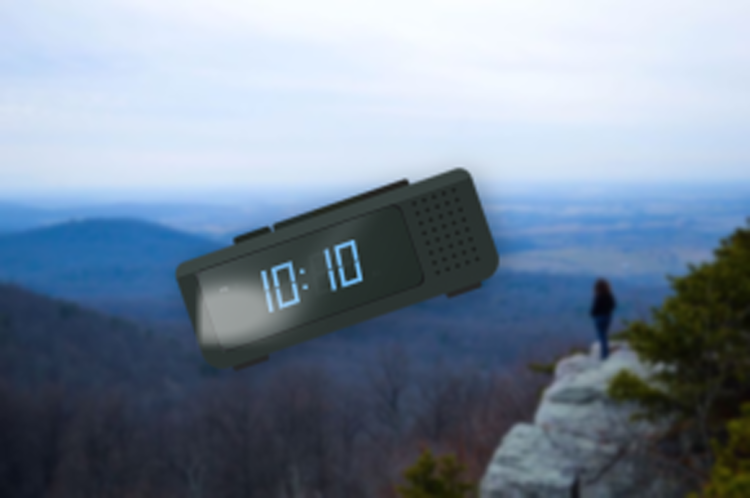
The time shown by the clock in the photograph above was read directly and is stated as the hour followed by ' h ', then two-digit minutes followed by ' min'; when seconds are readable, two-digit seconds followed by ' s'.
10 h 10 min
